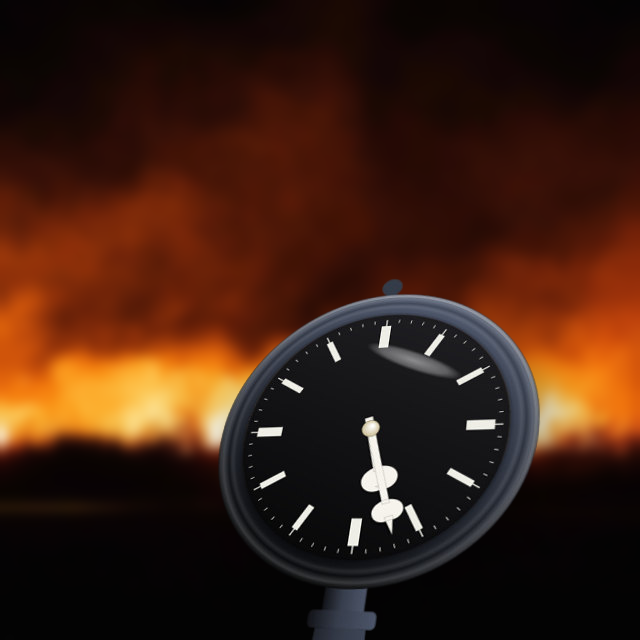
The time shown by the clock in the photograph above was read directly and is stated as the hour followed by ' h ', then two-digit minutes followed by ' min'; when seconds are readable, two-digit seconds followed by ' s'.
5 h 27 min
